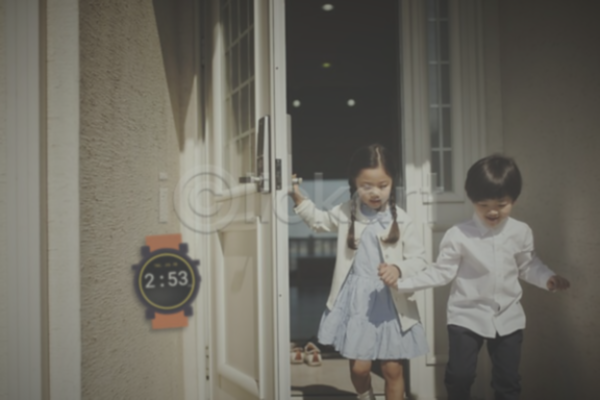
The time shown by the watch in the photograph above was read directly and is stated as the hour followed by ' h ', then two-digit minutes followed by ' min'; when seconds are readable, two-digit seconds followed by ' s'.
2 h 53 min
